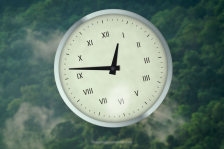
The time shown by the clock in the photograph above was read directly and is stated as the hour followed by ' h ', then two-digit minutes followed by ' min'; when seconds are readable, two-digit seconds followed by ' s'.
12 h 47 min
